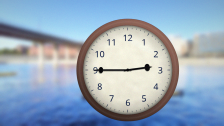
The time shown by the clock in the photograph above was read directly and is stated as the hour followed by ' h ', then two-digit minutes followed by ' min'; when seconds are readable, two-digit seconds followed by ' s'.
2 h 45 min
